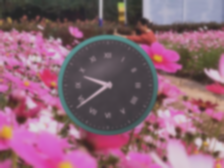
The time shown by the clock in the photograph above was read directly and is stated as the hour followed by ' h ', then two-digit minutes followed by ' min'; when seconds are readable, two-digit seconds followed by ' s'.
9 h 39 min
